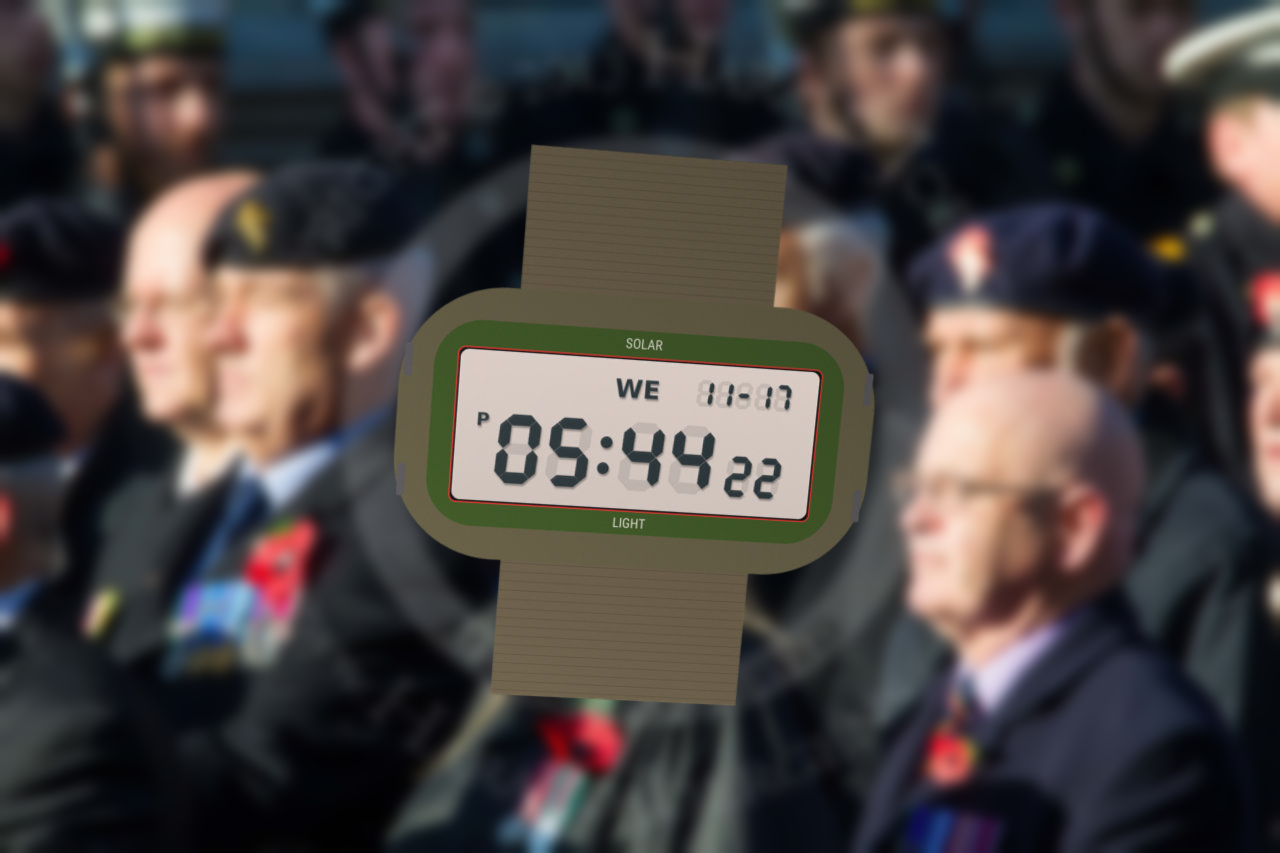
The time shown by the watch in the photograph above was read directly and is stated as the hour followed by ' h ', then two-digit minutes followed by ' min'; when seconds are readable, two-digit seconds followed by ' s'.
5 h 44 min 22 s
